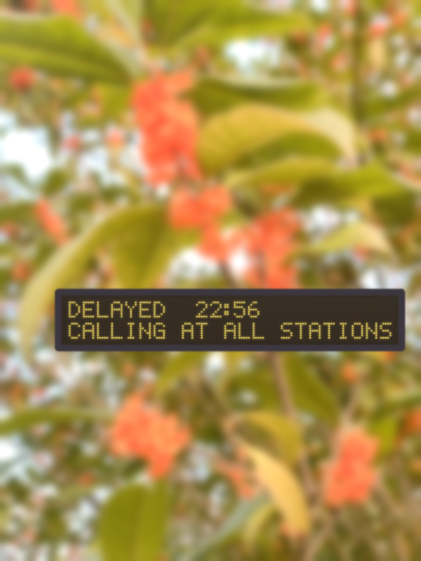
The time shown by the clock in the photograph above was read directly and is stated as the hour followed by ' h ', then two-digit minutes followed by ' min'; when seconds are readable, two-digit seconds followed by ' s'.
22 h 56 min
